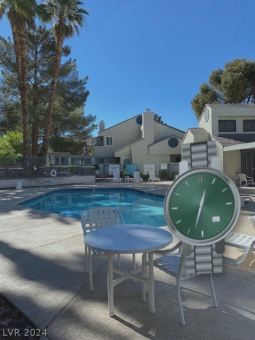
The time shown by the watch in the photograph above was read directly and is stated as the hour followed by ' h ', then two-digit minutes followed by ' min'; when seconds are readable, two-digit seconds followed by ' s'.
12 h 33 min
